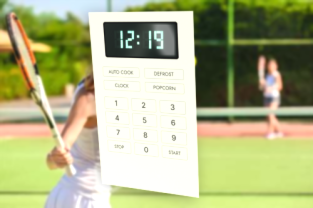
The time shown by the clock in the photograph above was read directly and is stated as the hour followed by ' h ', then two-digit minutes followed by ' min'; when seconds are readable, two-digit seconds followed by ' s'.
12 h 19 min
